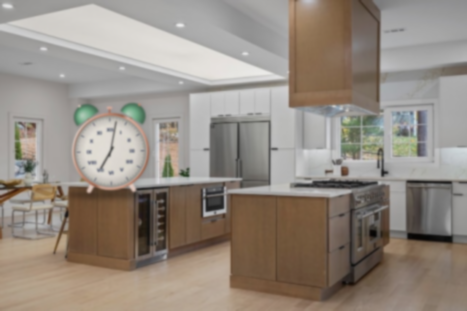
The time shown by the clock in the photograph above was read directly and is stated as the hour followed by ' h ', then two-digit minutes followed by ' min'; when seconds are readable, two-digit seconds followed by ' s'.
7 h 02 min
